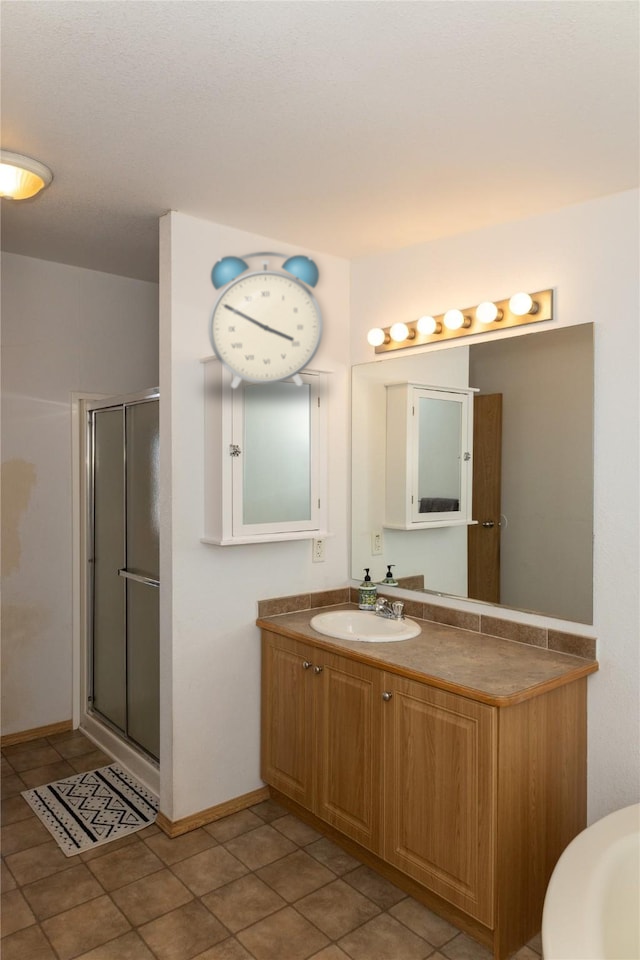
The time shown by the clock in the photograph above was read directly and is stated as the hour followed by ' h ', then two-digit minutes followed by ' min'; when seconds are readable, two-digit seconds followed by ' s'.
3 h 50 min
